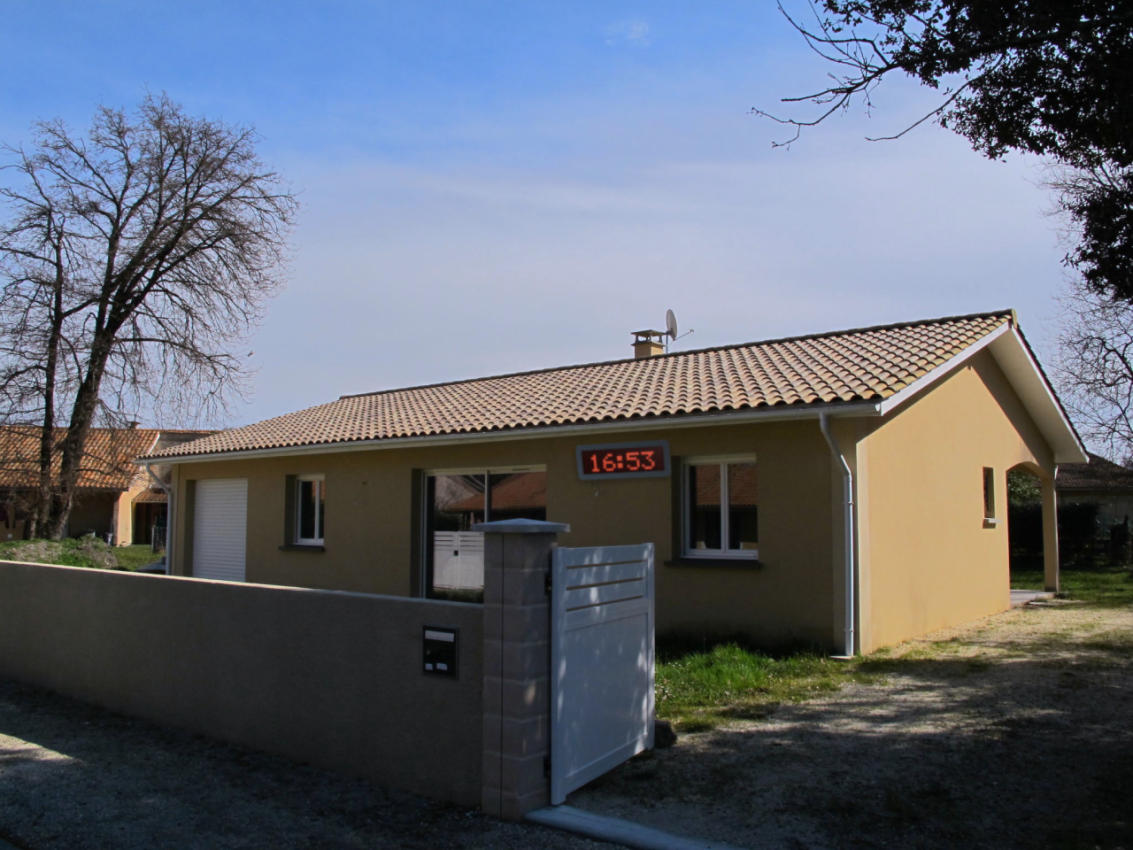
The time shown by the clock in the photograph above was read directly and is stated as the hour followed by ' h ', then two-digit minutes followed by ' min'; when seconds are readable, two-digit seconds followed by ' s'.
16 h 53 min
